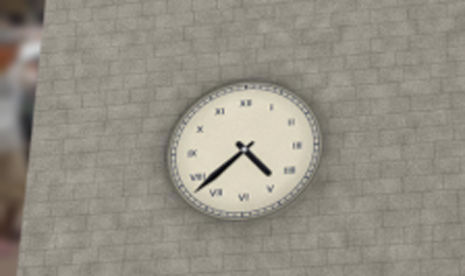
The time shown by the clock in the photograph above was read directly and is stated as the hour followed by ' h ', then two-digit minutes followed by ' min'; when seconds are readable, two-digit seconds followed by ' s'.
4 h 38 min
